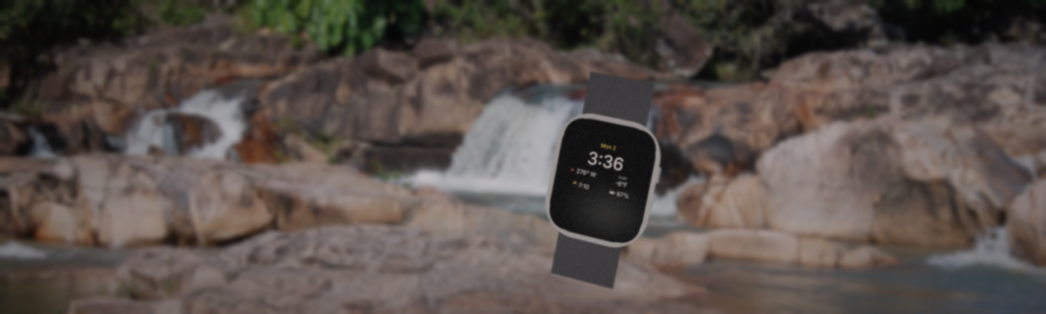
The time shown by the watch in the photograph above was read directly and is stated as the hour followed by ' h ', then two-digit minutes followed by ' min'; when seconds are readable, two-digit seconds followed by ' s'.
3 h 36 min
